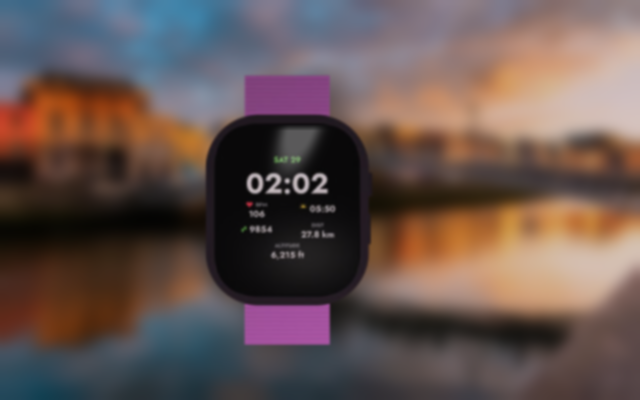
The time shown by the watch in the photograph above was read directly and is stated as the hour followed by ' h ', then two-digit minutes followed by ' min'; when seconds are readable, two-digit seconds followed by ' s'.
2 h 02 min
